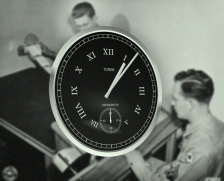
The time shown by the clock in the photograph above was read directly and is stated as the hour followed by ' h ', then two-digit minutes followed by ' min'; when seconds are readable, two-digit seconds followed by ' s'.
1 h 07 min
